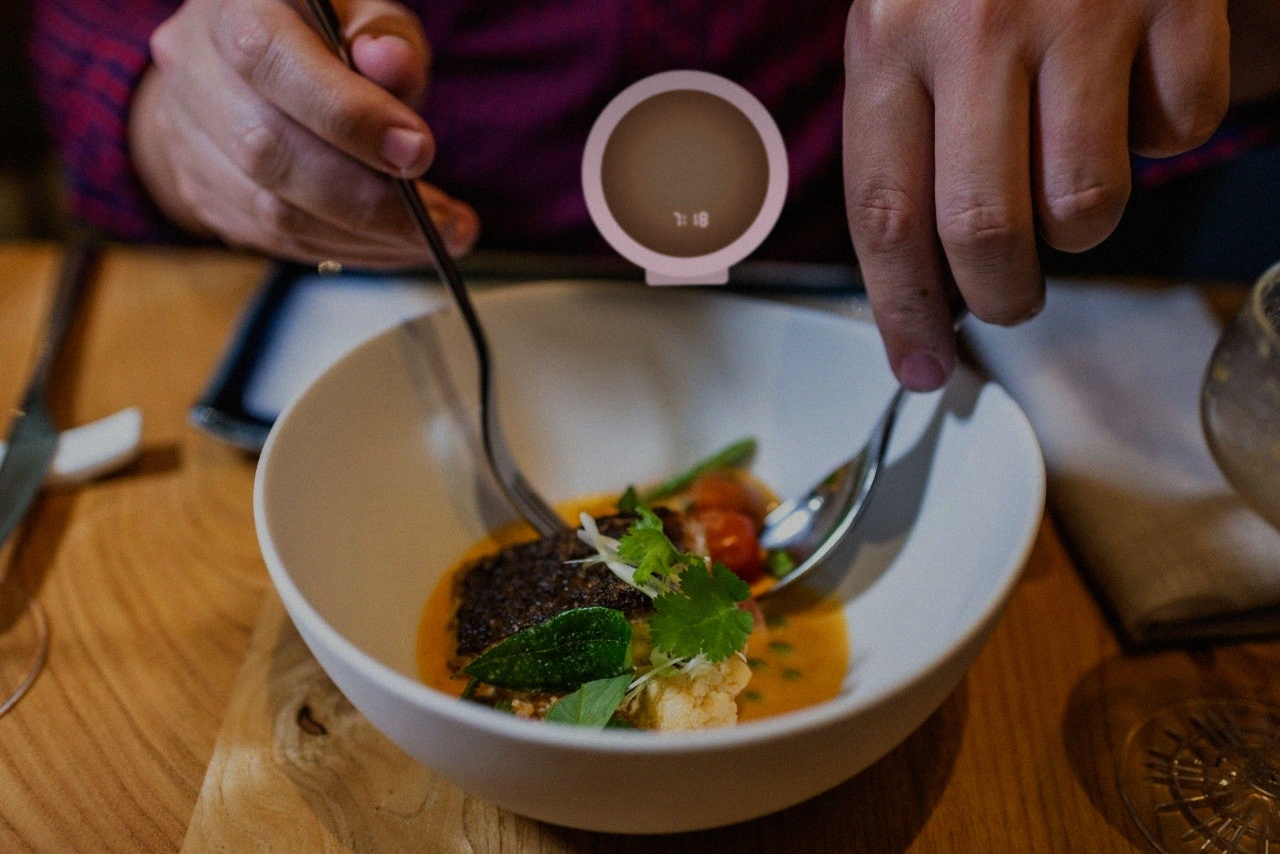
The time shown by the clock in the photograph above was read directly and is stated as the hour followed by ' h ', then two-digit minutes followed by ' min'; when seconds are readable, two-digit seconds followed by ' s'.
7 h 18 min
